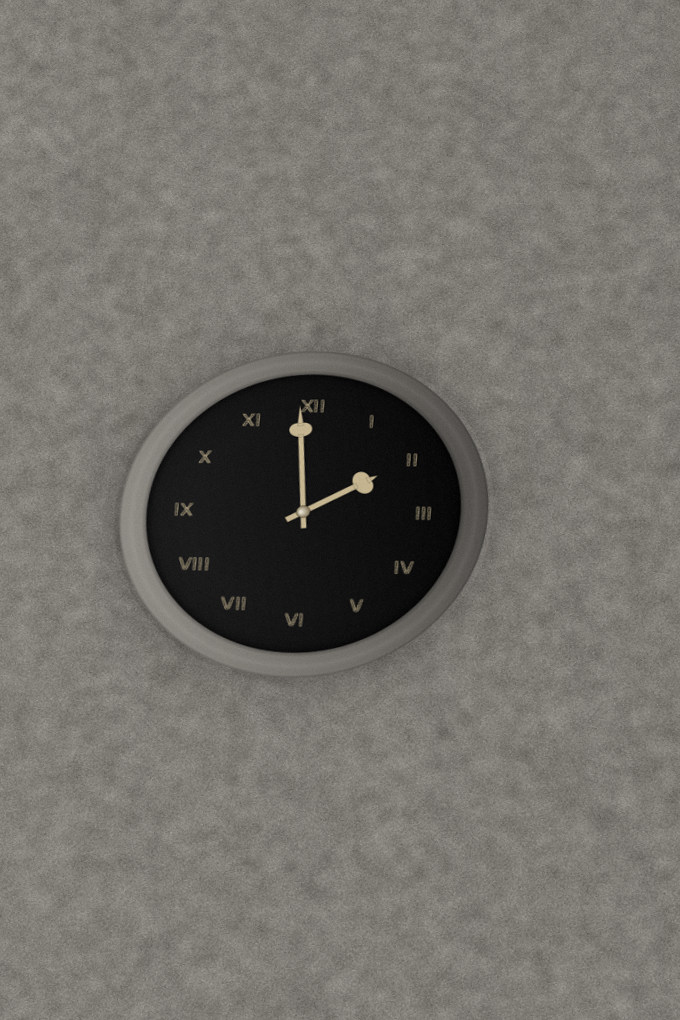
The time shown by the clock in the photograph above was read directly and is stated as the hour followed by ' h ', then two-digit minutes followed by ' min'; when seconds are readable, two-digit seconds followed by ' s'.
1 h 59 min
